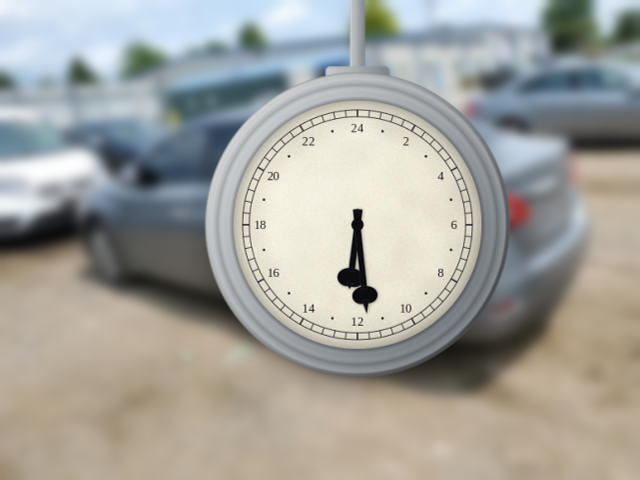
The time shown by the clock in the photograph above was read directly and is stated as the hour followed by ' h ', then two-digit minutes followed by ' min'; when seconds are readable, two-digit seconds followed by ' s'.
12 h 29 min
